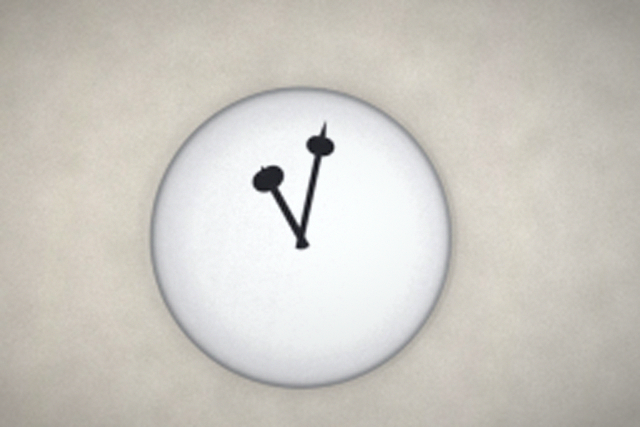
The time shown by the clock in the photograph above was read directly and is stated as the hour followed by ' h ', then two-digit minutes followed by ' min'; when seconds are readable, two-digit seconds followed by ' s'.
11 h 02 min
